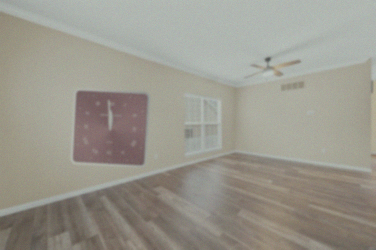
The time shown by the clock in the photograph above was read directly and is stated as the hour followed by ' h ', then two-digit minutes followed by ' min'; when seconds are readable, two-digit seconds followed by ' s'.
11 h 59 min
